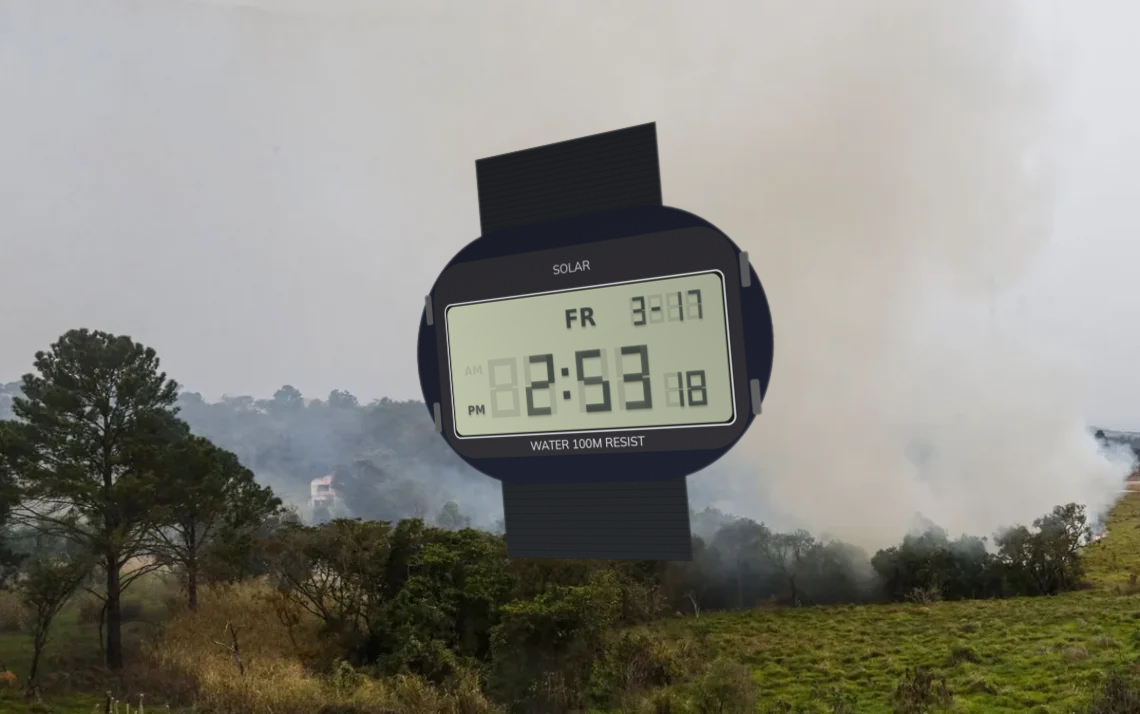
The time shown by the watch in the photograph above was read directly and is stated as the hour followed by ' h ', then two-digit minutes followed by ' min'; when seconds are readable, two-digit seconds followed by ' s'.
2 h 53 min 18 s
